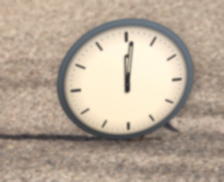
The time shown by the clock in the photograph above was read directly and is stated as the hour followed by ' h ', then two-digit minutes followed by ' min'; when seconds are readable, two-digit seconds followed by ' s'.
12 h 01 min
